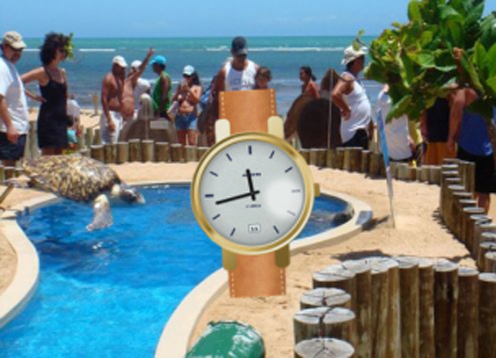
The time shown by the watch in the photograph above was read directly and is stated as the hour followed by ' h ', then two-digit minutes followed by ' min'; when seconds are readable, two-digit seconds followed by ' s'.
11 h 43 min
